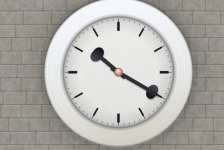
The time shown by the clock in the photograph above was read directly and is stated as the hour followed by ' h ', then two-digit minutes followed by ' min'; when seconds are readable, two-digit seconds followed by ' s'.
10 h 20 min
